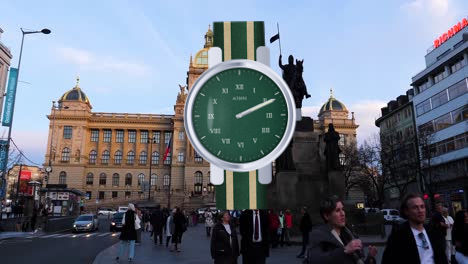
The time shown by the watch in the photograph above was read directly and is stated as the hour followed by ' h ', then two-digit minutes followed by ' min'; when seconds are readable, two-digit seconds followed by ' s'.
2 h 11 min
